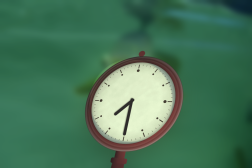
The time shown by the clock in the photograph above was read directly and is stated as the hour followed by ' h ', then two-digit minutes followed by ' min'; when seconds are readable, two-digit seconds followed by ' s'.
7 h 30 min
